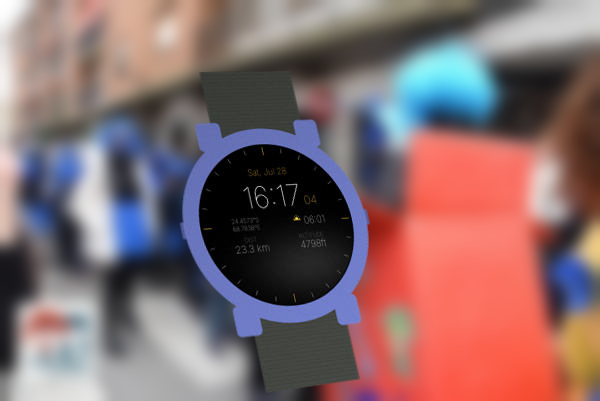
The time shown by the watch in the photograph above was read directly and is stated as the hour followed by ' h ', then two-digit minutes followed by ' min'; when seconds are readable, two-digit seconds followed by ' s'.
16 h 17 min 04 s
